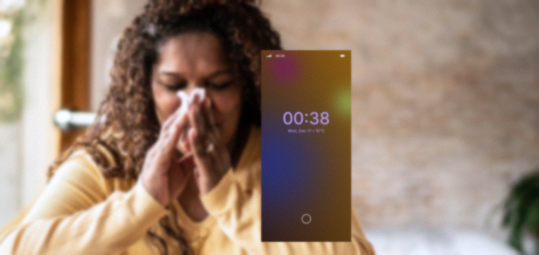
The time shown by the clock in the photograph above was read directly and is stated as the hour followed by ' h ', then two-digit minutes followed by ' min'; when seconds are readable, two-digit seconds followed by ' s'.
0 h 38 min
